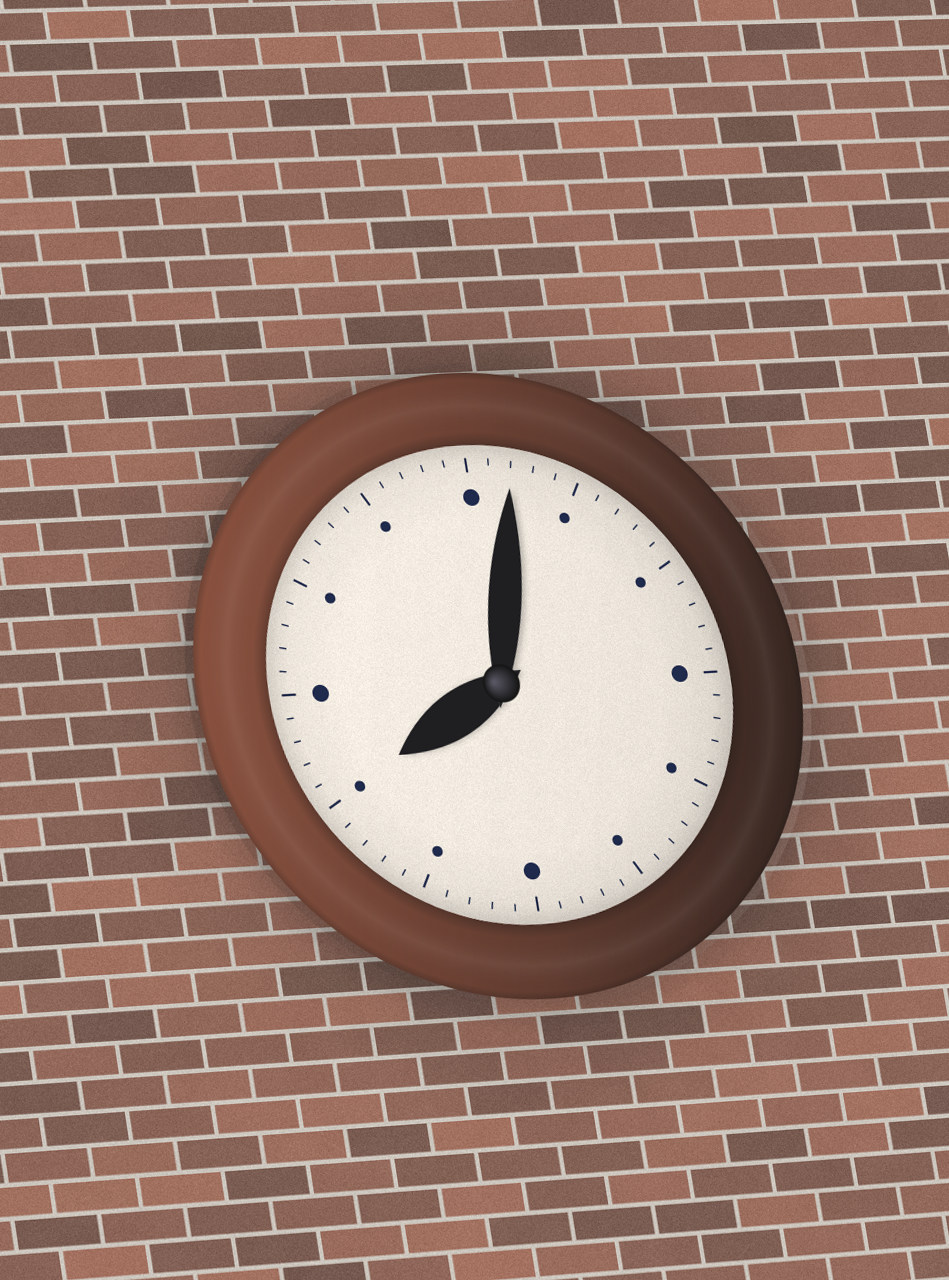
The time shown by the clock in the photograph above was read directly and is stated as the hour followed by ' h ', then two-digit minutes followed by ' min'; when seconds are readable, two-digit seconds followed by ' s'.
8 h 02 min
